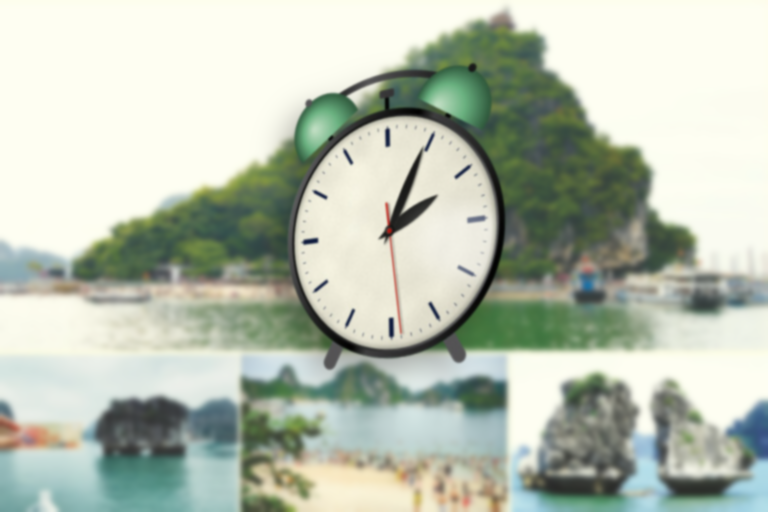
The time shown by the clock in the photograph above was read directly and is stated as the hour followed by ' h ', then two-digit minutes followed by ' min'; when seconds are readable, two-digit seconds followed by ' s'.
2 h 04 min 29 s
